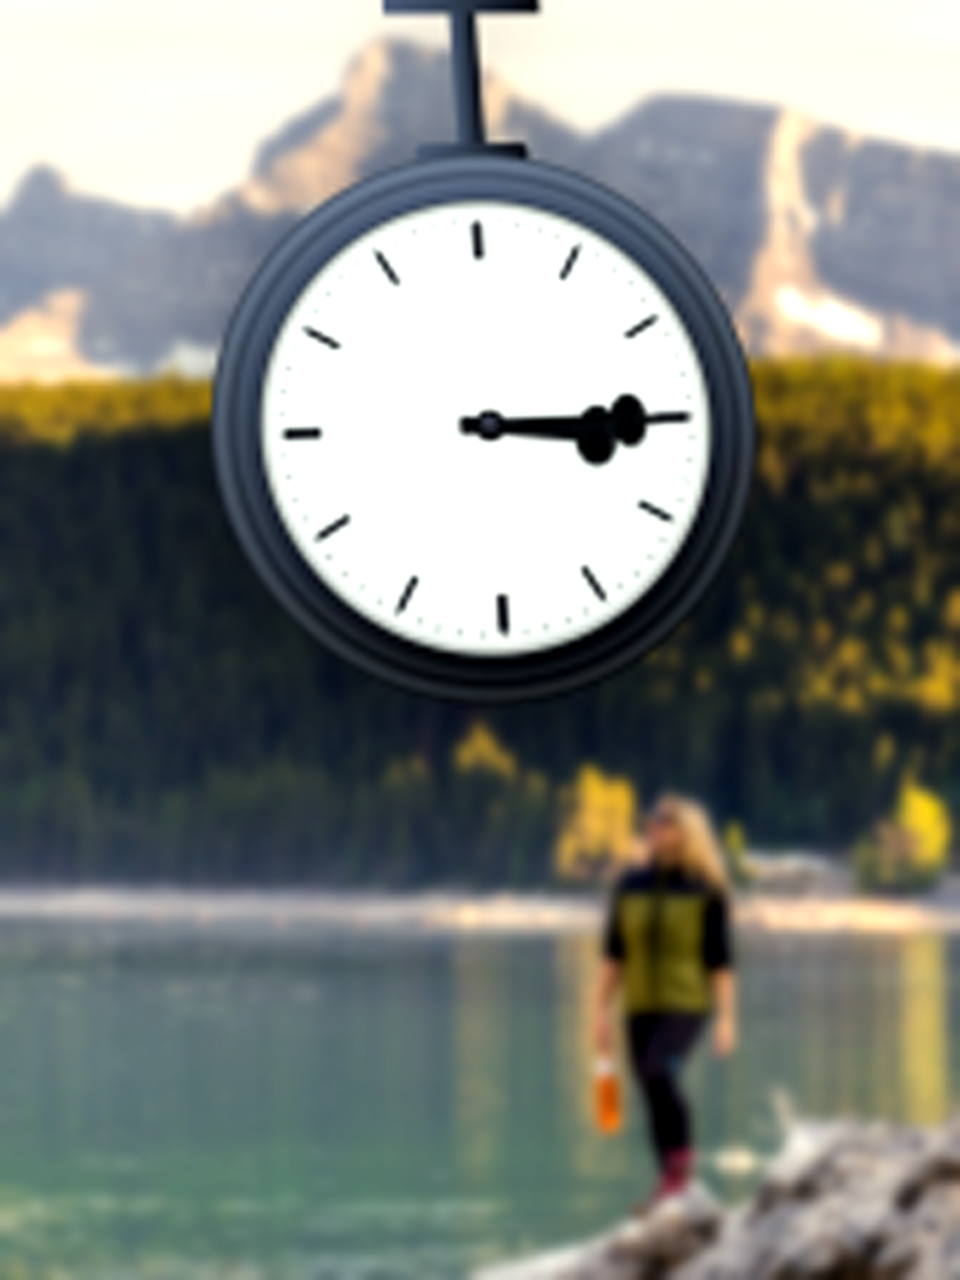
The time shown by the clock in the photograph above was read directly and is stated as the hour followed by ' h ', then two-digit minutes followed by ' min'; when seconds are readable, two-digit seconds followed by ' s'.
3 h 15 min
